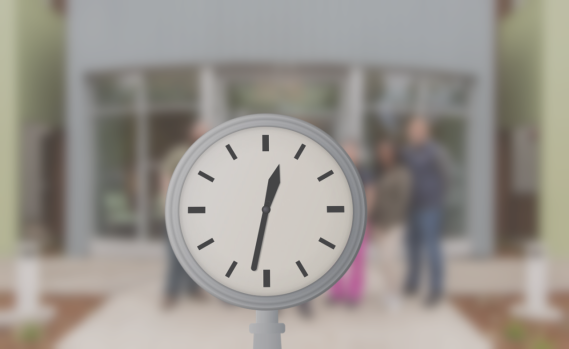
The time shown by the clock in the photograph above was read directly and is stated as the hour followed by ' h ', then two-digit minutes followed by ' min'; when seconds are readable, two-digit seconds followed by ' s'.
12 h 32 min
